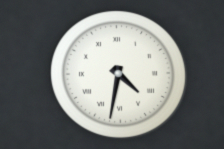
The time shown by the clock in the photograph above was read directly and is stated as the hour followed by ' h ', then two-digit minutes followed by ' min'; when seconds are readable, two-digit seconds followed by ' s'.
4 h 32 min
